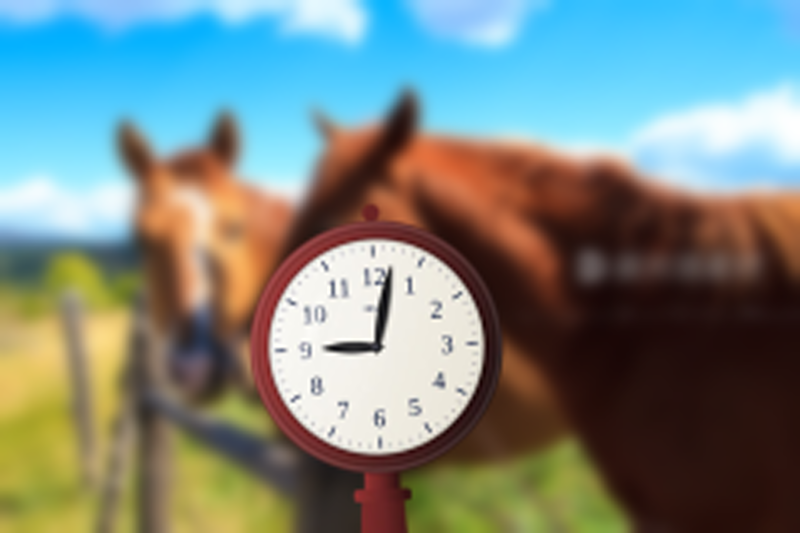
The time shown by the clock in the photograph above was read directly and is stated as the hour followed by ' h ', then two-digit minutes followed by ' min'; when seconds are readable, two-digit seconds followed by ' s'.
9 h 02 min
